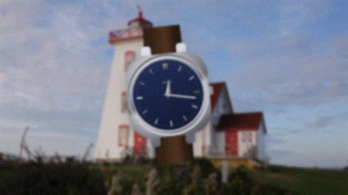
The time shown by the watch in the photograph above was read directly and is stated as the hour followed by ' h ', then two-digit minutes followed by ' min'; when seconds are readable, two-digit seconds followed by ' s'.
12 h 17 min
